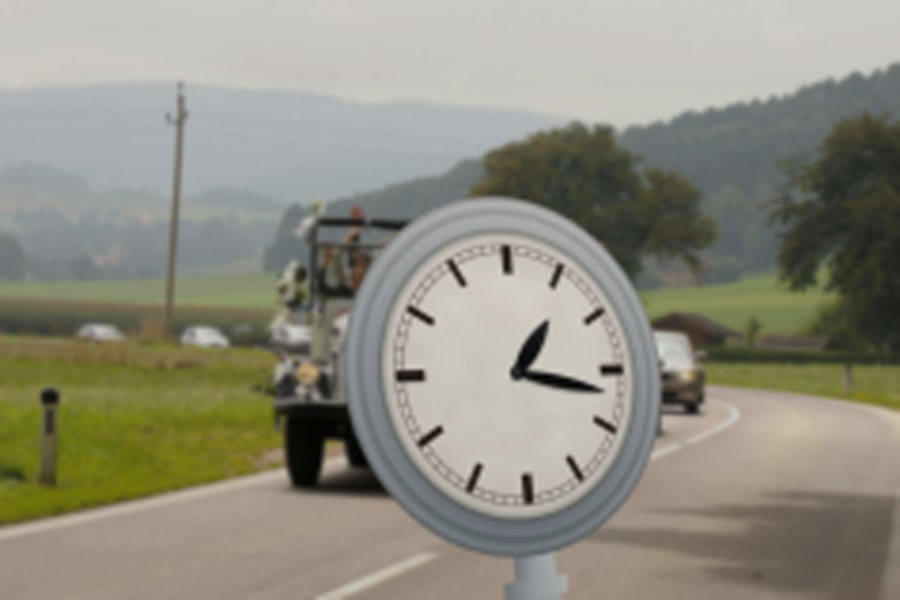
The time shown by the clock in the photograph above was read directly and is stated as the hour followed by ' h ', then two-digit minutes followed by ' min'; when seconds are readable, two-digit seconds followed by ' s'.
1 h 17 min
